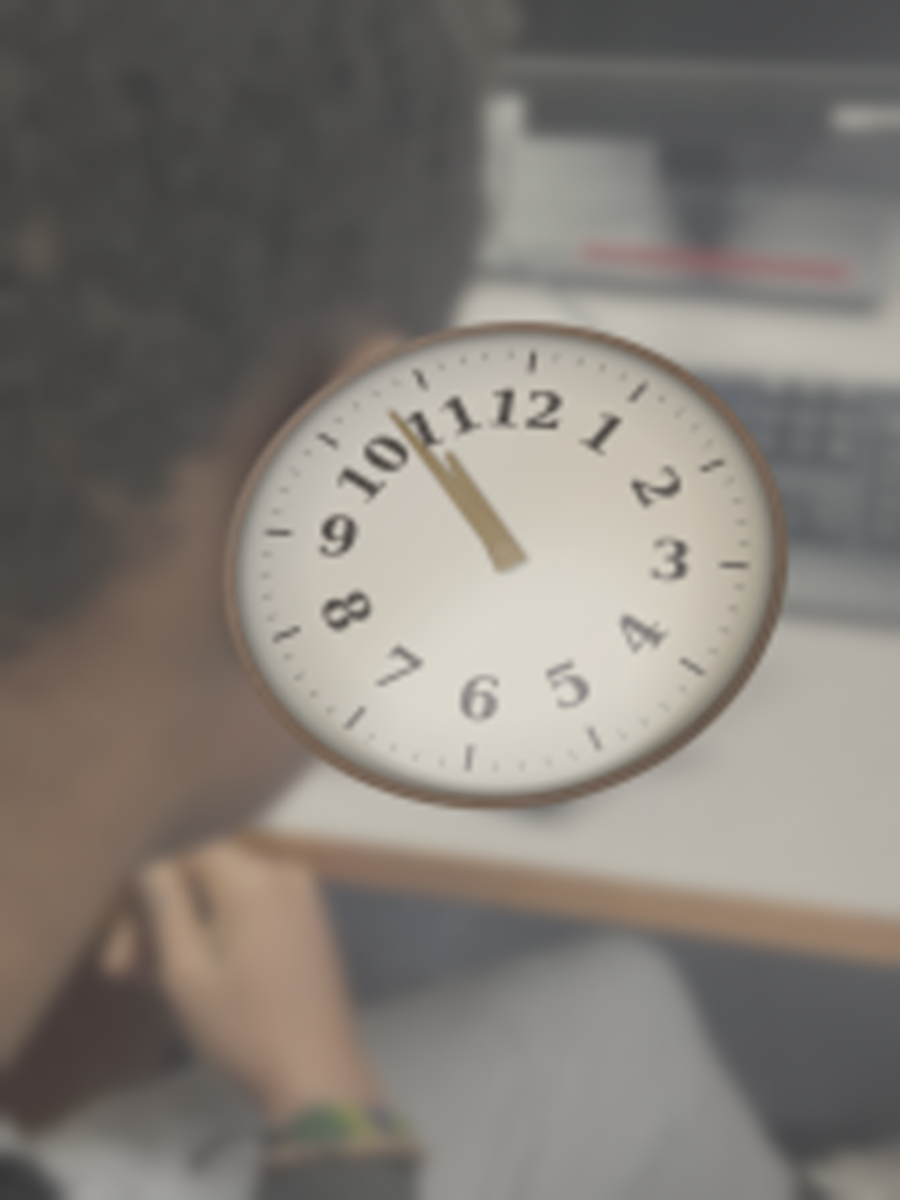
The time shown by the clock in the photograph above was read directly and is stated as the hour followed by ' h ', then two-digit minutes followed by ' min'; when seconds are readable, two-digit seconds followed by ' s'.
10 h 53 min
